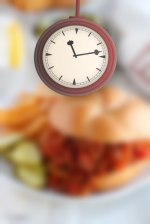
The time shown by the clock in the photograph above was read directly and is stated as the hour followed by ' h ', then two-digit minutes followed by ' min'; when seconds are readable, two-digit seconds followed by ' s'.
11 h 13 min
